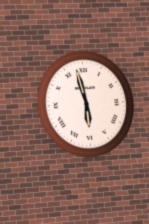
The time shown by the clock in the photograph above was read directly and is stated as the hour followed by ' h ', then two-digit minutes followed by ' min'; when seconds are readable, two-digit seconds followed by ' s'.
5 h 58 min
